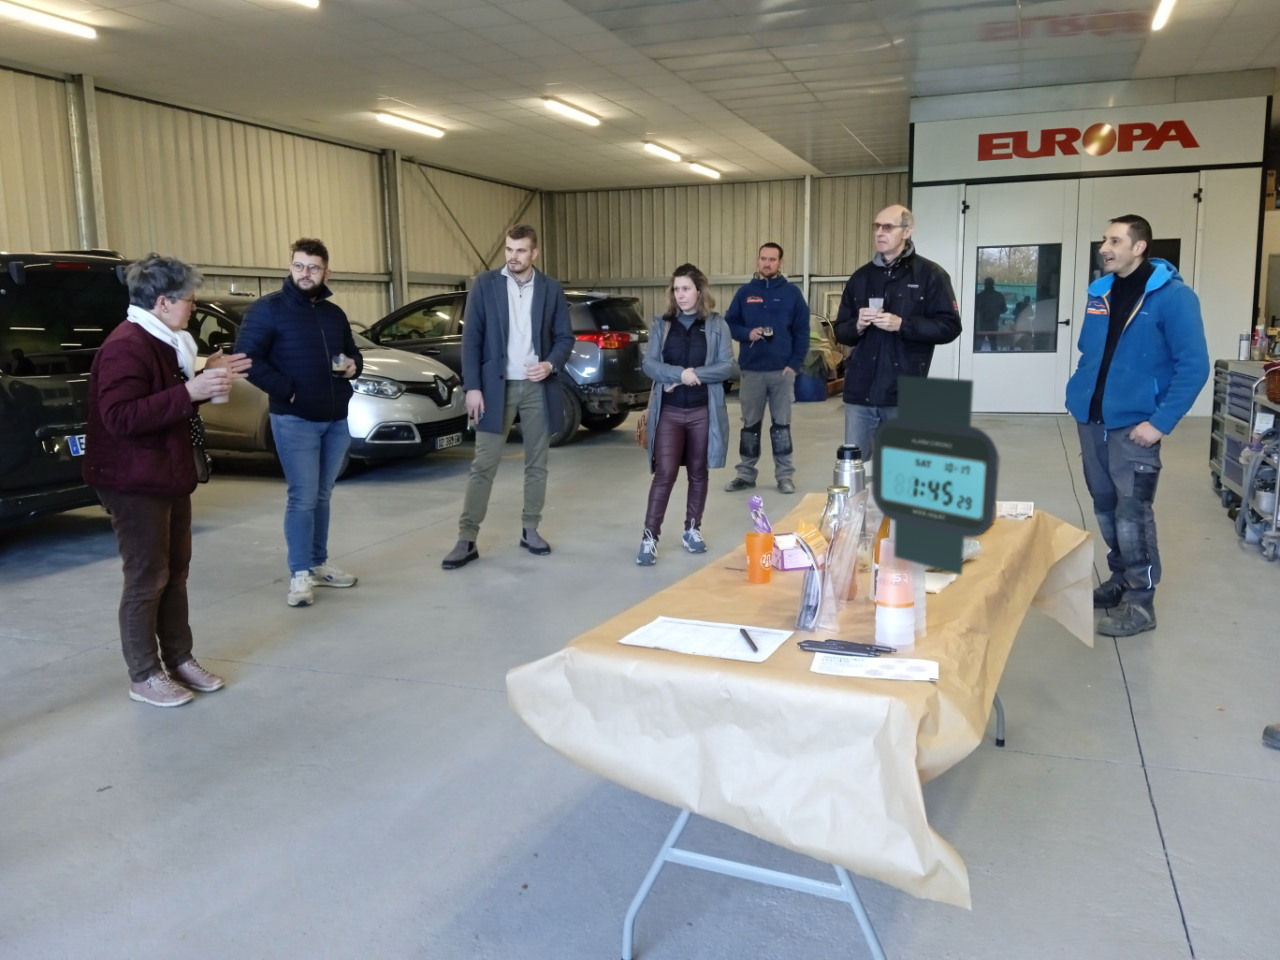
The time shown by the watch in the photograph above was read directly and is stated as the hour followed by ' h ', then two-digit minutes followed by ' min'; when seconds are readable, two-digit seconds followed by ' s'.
1 h 45 min 29 s
